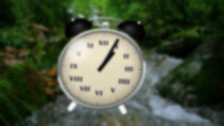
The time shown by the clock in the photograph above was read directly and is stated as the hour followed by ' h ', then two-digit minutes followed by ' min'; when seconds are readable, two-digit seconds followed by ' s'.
1 h 04 min
